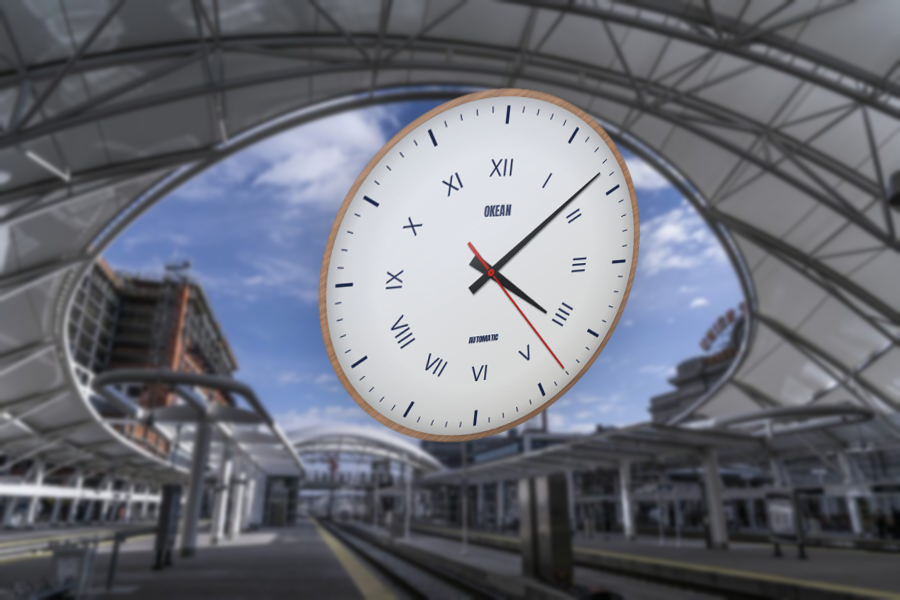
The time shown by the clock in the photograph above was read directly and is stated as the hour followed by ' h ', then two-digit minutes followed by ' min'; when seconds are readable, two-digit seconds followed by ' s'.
4 h 08 min 23 s
